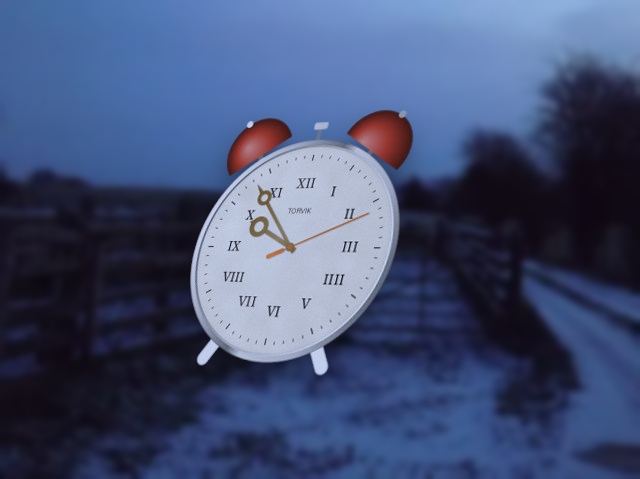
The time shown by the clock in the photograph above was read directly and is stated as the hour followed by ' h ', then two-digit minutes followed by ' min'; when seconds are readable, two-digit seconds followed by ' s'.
9 h 53 min 11 s
